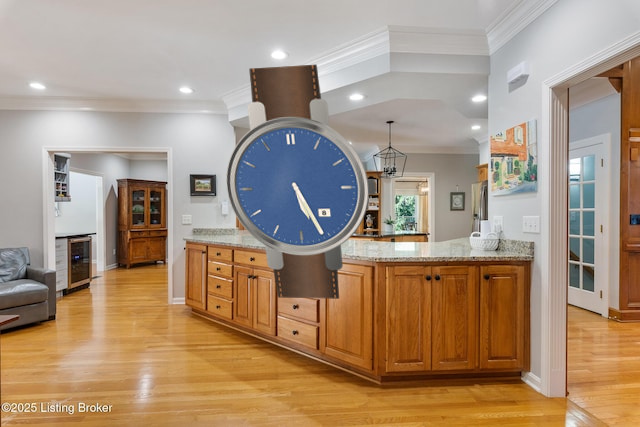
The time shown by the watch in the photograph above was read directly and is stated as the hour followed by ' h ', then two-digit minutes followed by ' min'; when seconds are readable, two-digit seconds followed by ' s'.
5 h 26 min
